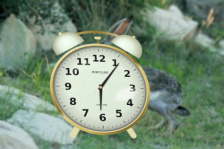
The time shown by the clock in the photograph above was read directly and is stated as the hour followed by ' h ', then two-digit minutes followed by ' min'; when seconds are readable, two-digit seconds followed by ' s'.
6 h 06 min
